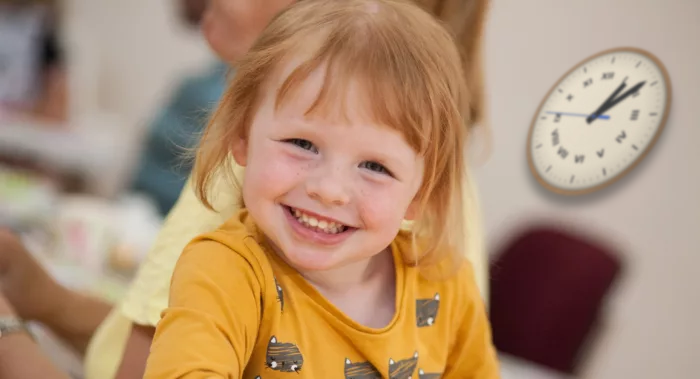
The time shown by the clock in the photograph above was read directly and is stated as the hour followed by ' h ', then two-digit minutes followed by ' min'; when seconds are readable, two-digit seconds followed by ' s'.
1 h 08 min 46 s
